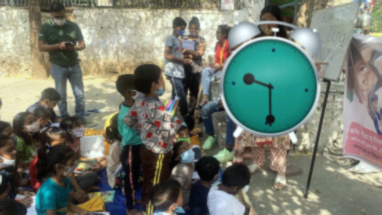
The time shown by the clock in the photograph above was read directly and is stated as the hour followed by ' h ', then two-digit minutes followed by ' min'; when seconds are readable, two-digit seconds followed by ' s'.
9 h 29 min
